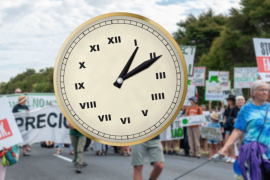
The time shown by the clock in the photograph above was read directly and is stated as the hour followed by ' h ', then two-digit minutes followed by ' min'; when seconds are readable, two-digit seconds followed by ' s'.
1 h 11 min
